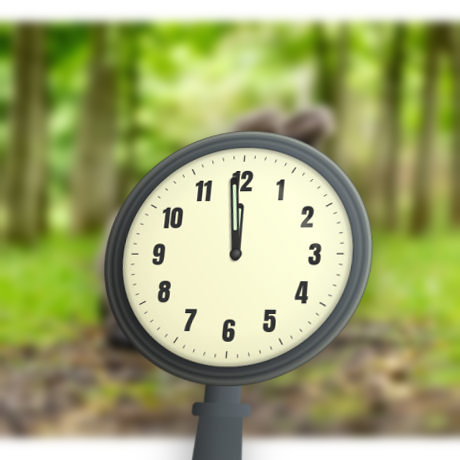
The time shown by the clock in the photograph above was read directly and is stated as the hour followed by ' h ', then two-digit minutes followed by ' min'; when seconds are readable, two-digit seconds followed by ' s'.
11 h 59 min
